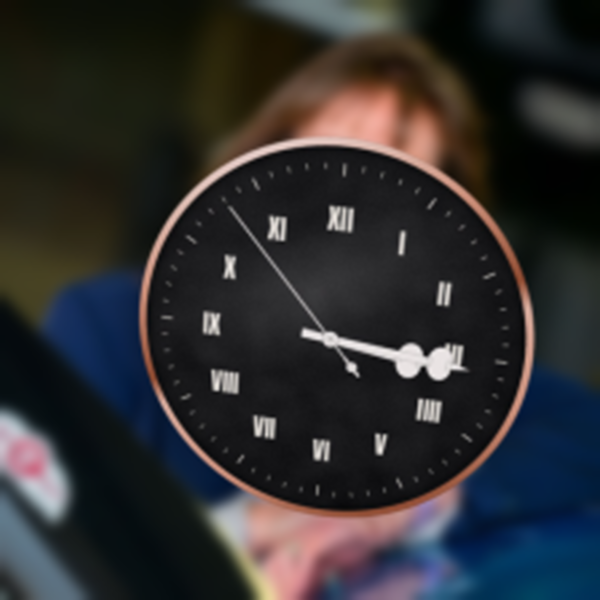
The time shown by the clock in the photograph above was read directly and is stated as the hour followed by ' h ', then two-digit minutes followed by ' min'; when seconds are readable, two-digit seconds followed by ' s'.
3 h 15 min 53 s
